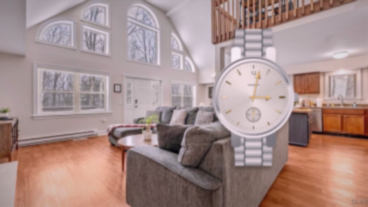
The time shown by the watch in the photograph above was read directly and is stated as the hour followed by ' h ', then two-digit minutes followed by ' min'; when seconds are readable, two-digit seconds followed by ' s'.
3 h 02 min
